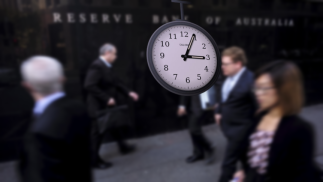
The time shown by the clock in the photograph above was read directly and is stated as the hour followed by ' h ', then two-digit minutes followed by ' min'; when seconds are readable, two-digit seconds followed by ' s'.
3 h 04 min
